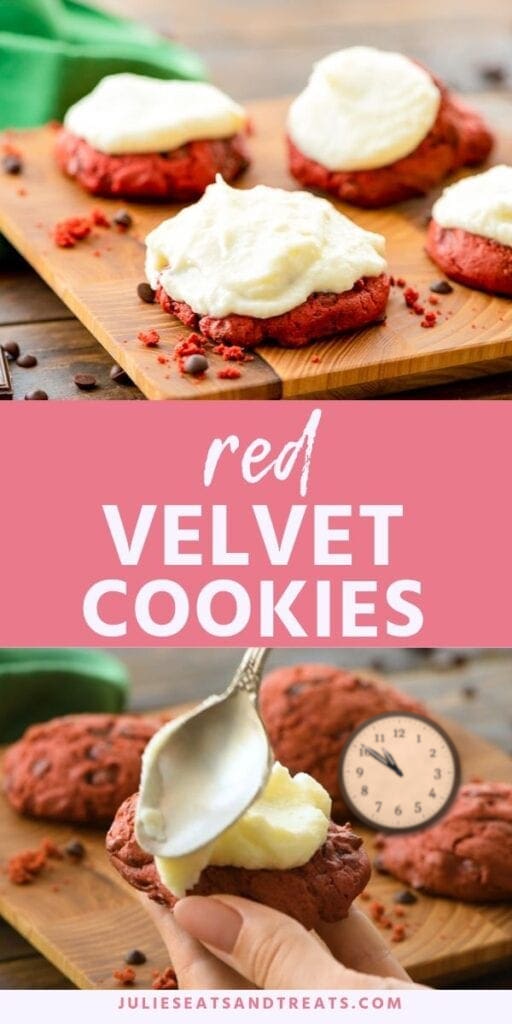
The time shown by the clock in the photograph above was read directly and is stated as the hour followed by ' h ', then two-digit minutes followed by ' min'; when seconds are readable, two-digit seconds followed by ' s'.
10 h 51 min
